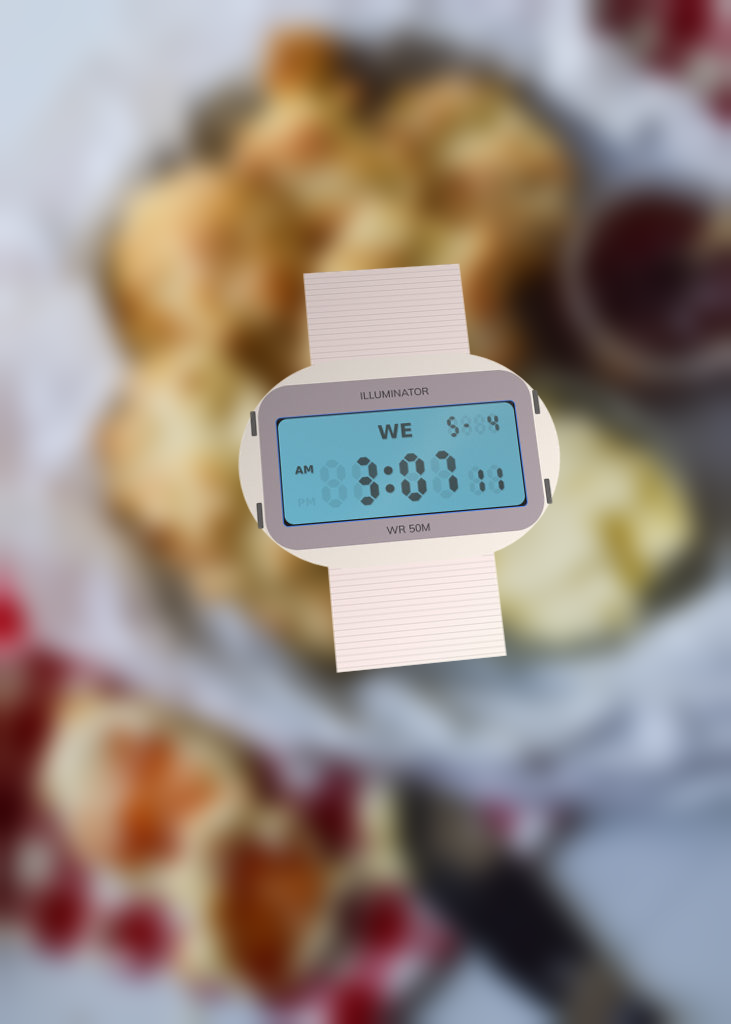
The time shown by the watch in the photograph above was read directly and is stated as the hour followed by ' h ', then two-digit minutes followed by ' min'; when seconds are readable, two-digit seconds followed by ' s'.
3 h 07 min 11 s
